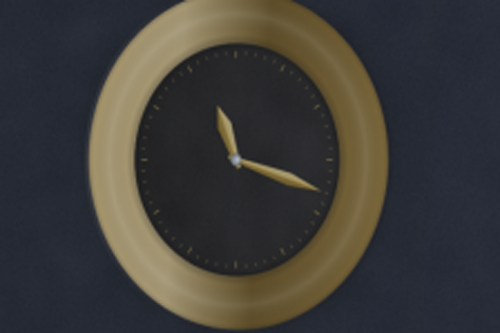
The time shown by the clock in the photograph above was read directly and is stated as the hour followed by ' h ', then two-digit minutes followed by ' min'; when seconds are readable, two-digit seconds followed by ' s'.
11 h 18 min
